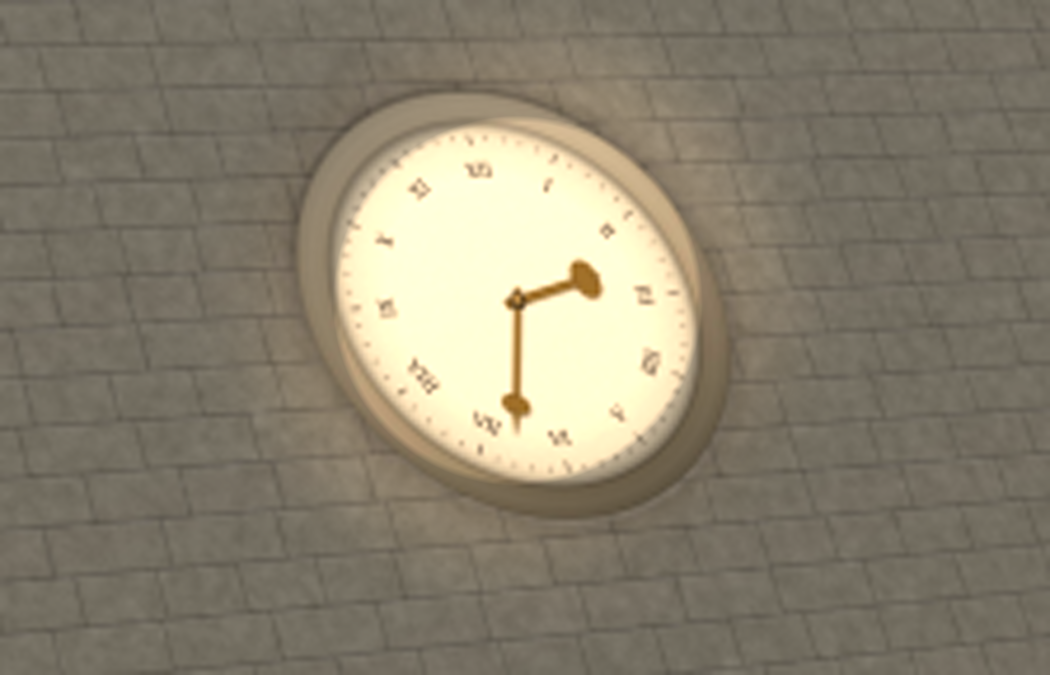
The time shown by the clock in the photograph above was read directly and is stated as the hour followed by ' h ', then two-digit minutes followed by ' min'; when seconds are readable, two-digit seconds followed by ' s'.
2 h 33 min
